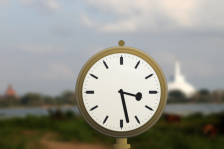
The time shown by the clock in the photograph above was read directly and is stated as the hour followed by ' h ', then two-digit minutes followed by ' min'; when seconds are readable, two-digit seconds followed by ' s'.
3 h 28 min
